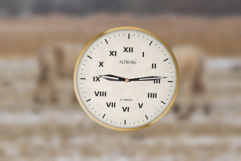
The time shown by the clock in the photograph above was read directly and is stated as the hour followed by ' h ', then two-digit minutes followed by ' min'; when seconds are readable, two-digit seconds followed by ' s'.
9 h 14 min
